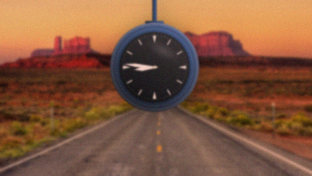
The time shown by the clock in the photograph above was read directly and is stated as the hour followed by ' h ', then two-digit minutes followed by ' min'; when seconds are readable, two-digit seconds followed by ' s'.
8 h 46 min
